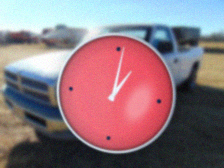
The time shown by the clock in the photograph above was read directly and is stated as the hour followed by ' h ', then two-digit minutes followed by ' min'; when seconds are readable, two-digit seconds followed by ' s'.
1 h 01 min
